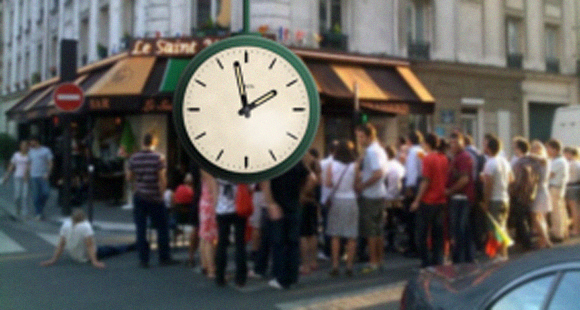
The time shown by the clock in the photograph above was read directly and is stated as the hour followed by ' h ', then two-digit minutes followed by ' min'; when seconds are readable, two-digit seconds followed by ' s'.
1 h 58 min
